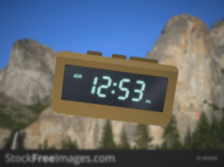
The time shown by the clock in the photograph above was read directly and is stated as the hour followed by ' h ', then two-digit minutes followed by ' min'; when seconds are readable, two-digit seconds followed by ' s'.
12 h 53 min
